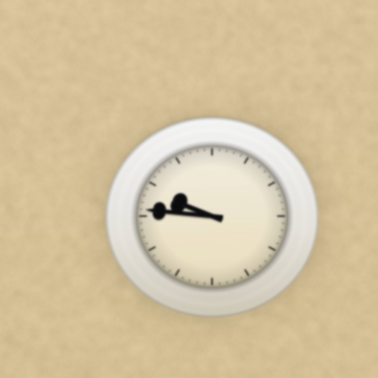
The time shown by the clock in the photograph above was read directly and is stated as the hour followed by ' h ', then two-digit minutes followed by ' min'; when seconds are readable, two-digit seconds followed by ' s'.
9 h 46 min
